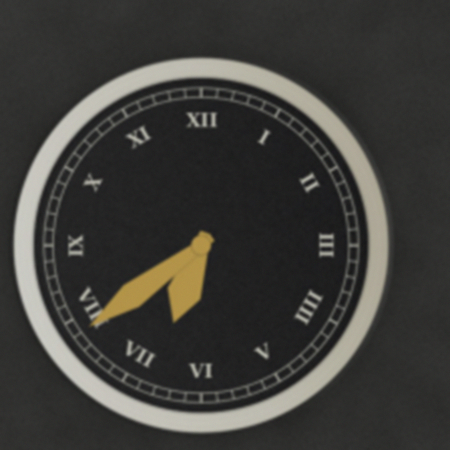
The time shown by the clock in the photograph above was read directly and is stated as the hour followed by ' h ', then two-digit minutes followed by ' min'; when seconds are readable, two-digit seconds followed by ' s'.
6 h 39 min
